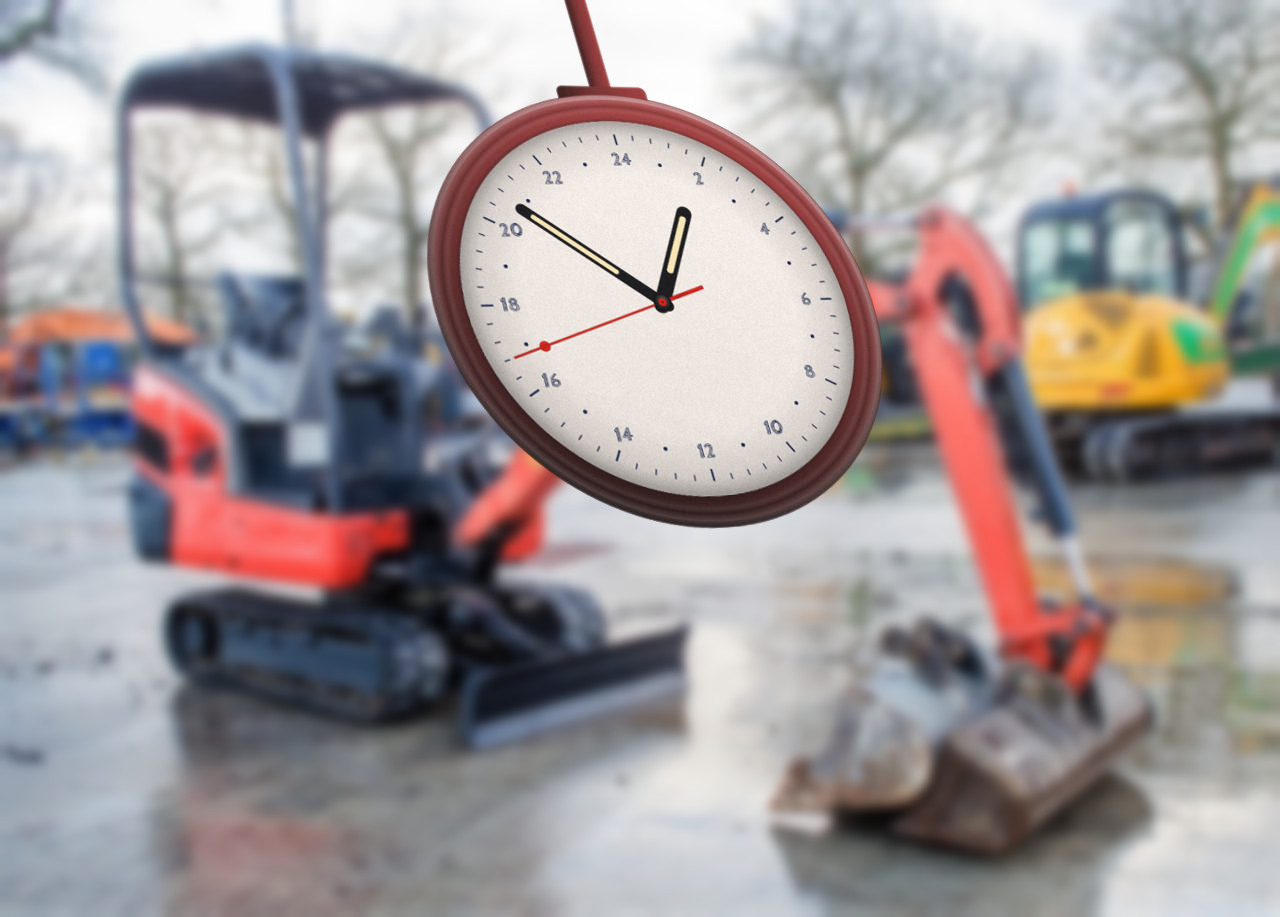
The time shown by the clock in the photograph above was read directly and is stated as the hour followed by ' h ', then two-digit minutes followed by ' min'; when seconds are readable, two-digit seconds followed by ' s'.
1 h 51 min 42 s
